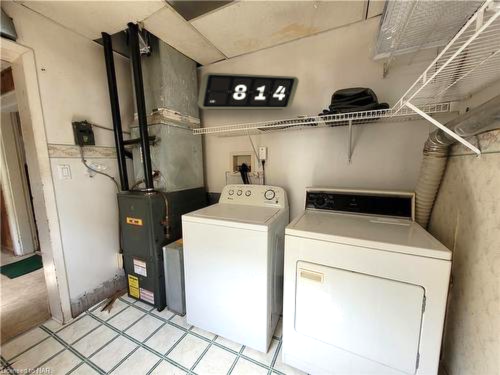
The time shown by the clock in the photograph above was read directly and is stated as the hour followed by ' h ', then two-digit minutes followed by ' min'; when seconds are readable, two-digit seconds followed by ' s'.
8 h 14 min
